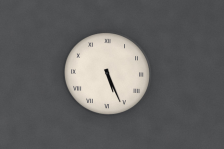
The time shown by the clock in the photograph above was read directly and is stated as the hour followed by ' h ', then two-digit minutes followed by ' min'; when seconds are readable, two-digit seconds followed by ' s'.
5 h 26 min
